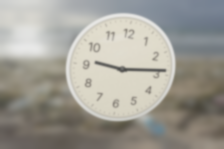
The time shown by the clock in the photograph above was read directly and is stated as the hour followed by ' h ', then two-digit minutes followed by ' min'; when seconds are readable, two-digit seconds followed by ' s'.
9 h 14 min
